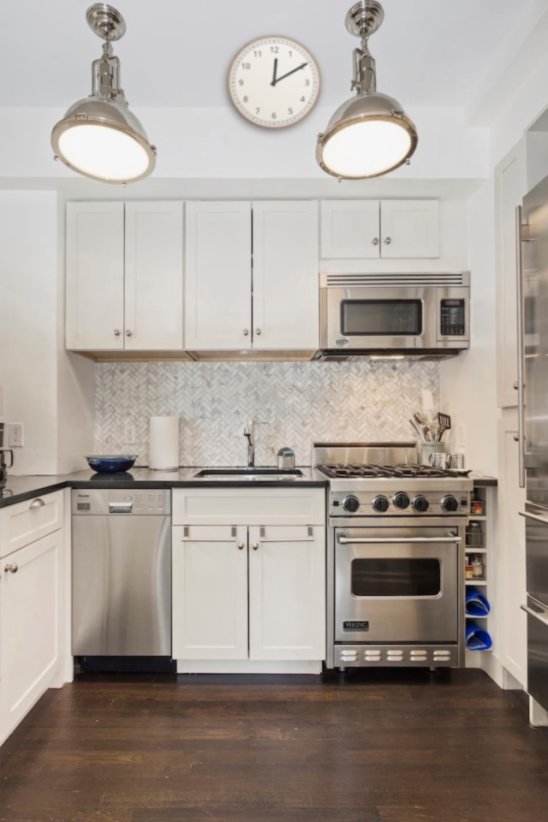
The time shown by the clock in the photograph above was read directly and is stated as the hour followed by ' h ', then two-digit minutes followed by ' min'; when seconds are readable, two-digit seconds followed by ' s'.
12 h 10 min
